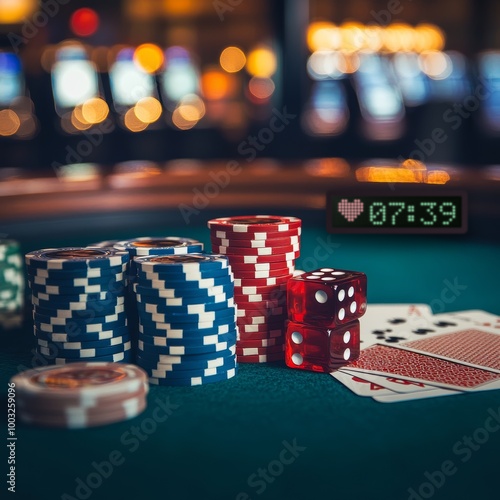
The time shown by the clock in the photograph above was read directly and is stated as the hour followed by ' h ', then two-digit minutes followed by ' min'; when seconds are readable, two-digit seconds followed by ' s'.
7 h 39 min
